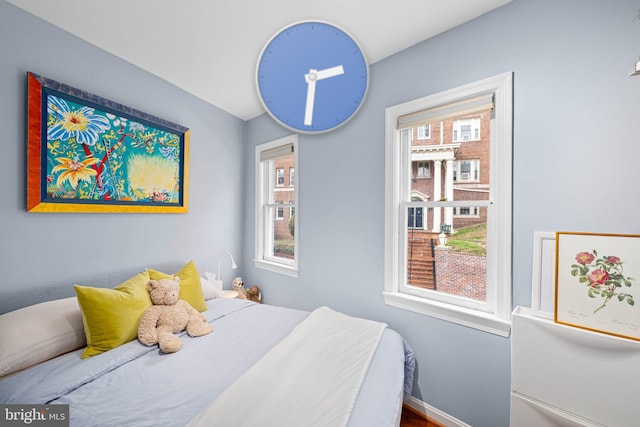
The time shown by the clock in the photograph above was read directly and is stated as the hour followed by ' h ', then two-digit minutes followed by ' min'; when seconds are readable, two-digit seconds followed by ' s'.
2 h 31 min
